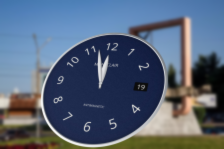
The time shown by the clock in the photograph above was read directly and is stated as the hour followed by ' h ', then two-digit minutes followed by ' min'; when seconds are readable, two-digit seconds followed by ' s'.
11 h 57 min
